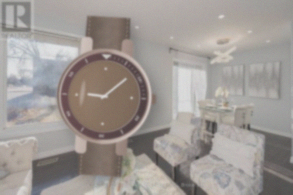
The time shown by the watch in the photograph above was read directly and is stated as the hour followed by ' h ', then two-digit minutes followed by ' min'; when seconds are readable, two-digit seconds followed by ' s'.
9 h 08 min
